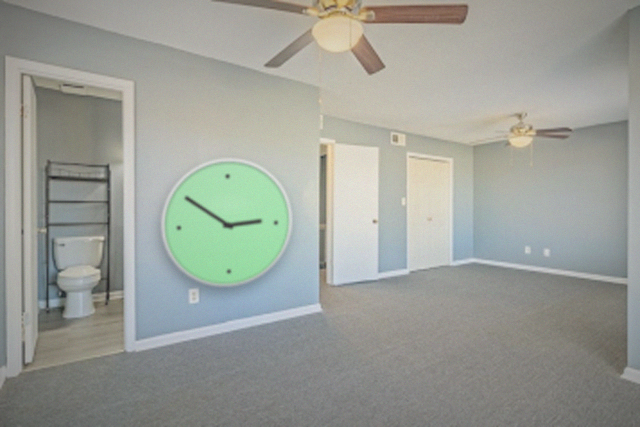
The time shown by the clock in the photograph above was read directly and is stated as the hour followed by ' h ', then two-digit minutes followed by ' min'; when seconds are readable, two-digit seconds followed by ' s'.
2 h 51 min
